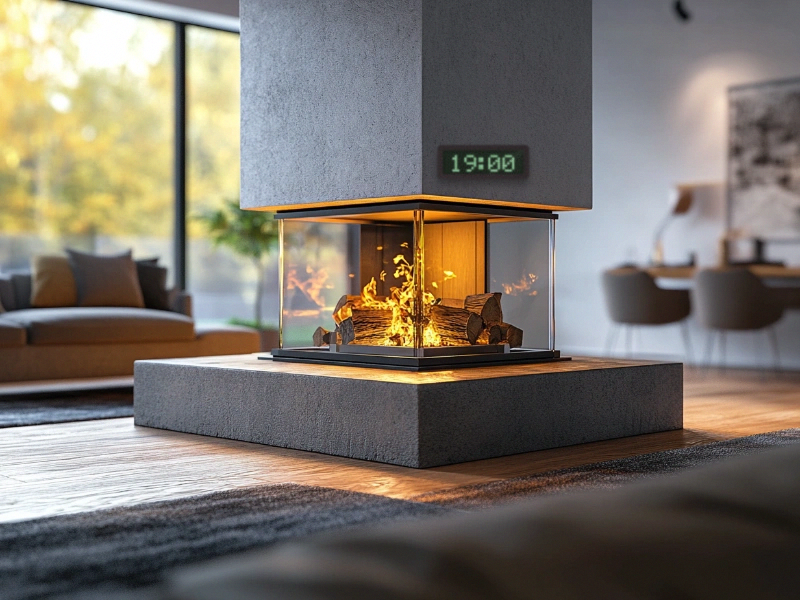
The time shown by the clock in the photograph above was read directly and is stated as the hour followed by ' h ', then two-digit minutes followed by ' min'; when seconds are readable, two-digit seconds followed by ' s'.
19 h 00 min
